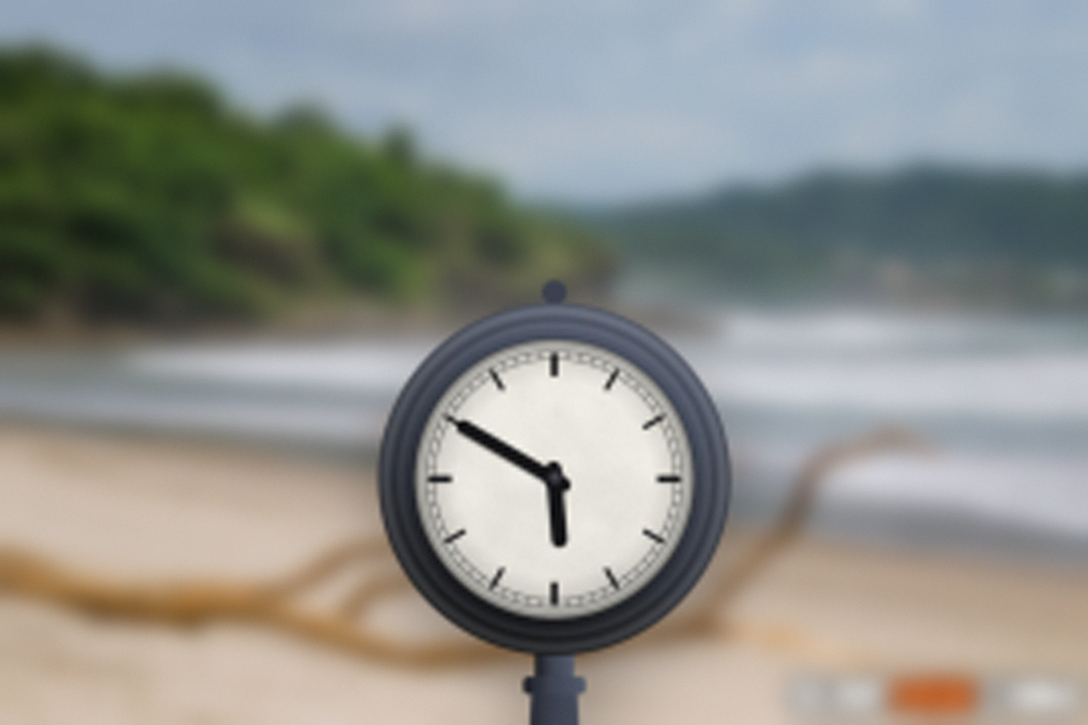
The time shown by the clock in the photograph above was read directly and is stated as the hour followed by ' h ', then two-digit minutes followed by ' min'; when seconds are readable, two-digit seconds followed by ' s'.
5 h 50 min
